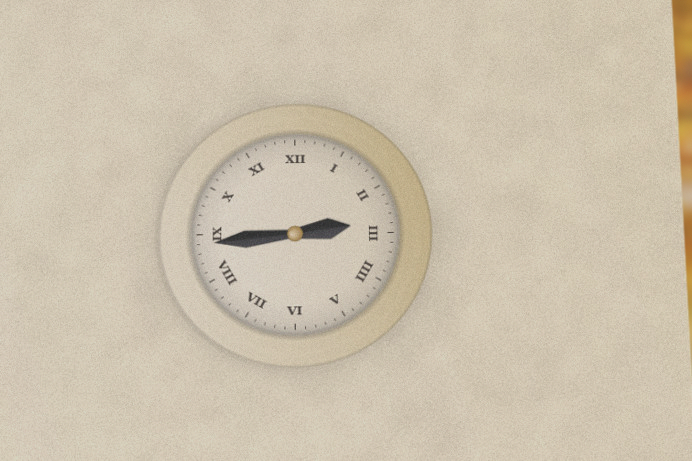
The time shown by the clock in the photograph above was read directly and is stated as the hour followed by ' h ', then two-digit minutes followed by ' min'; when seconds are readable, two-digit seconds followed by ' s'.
2 h 44 min
